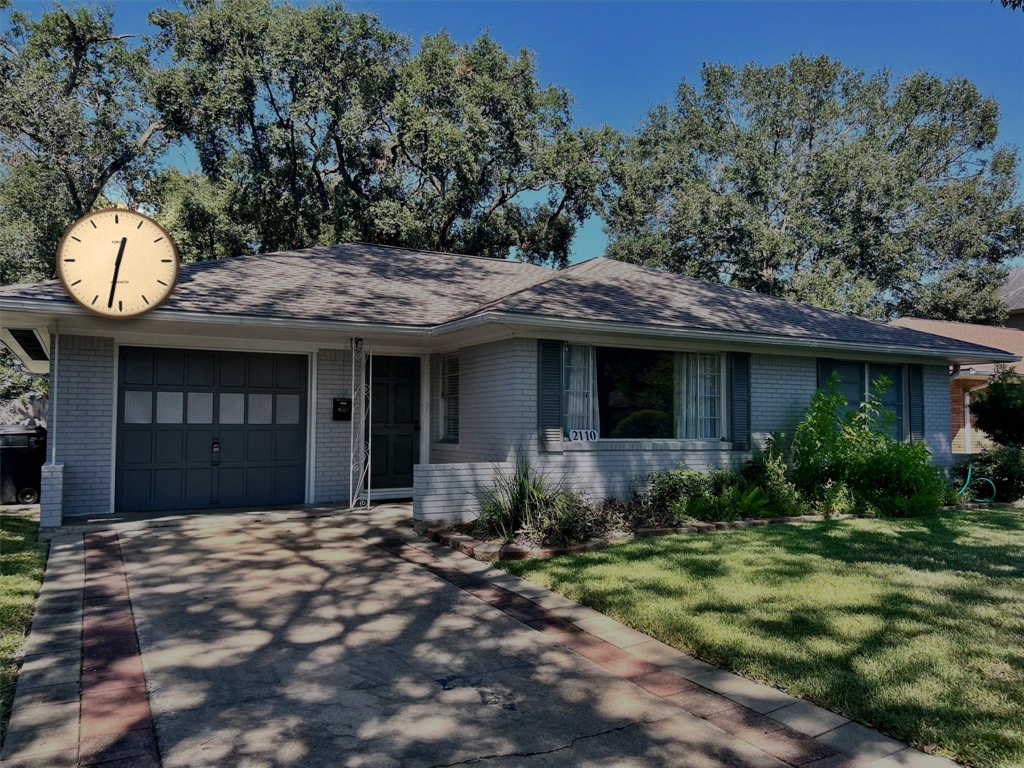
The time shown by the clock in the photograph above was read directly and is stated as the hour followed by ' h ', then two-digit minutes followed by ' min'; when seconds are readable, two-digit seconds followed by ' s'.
12 h 32 min
